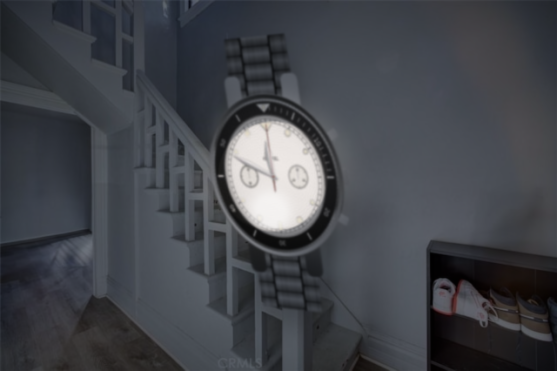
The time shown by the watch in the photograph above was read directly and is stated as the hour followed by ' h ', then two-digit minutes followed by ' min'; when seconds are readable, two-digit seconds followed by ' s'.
11 h 49 min
